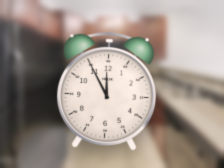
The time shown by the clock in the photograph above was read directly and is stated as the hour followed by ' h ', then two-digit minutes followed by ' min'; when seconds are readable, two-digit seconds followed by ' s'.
11 h 55 min
